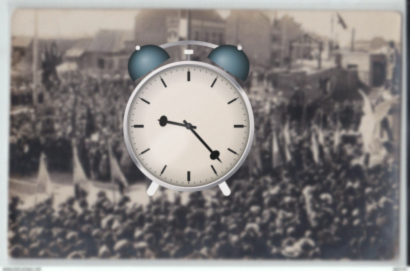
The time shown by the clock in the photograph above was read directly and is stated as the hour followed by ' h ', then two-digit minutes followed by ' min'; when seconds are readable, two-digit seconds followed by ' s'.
9 h 23 min
